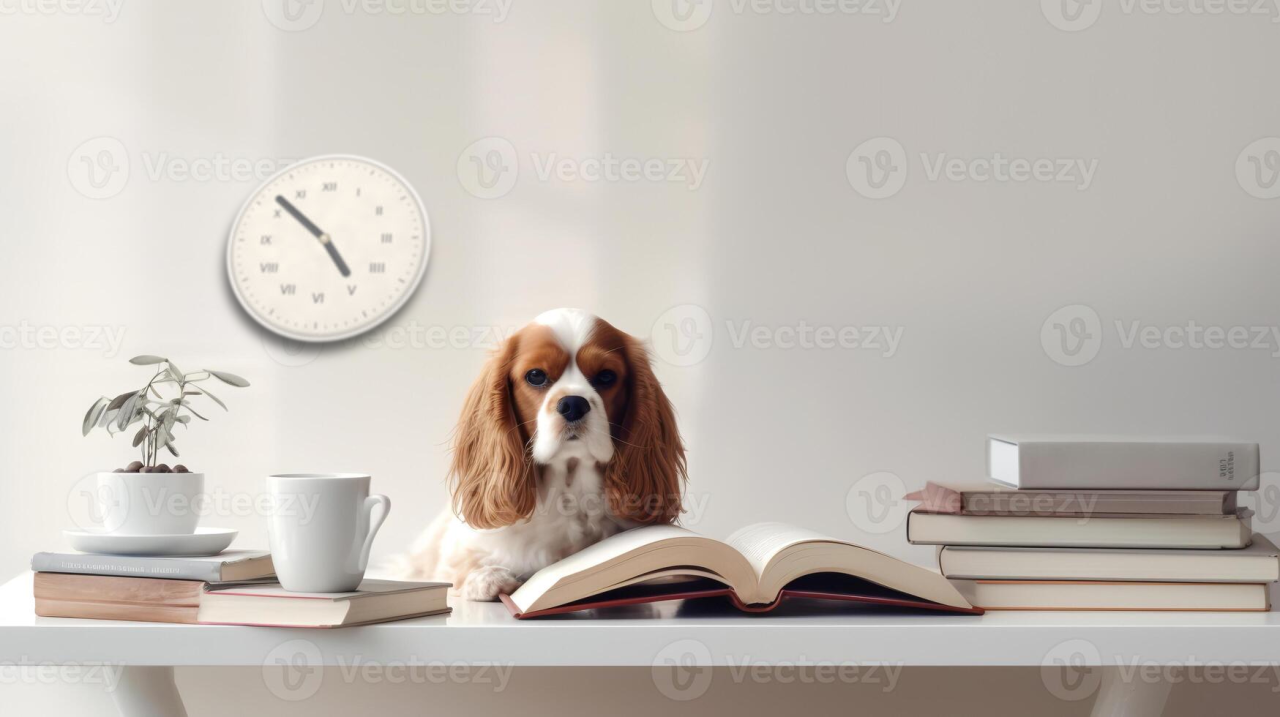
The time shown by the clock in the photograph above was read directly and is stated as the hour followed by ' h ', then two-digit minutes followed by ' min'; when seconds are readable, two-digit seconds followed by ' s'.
4 h 52 min
